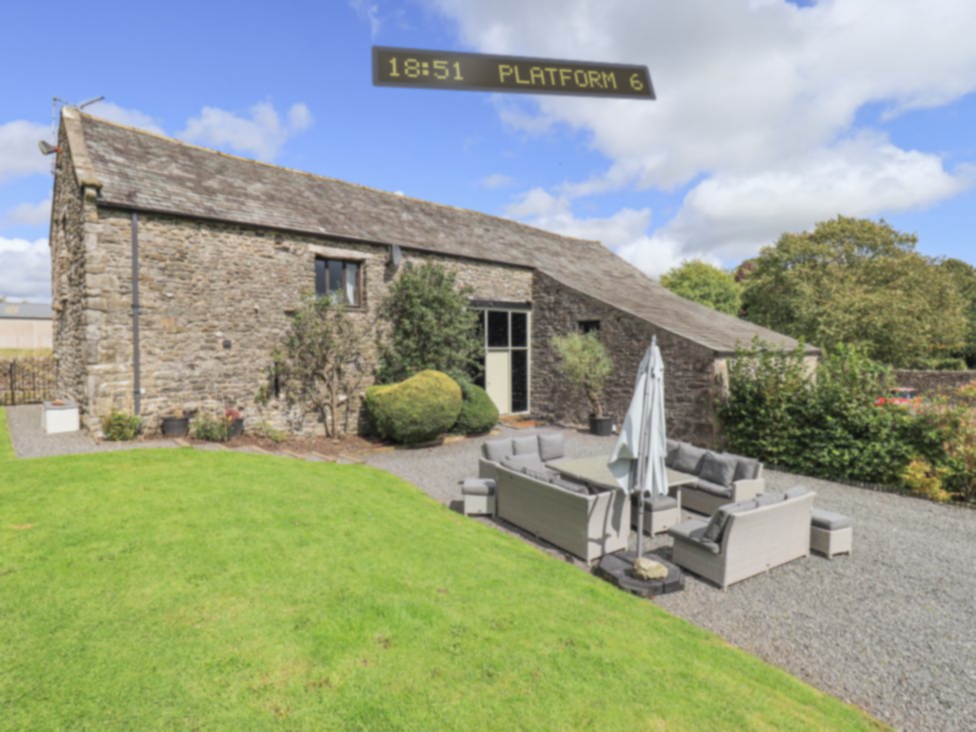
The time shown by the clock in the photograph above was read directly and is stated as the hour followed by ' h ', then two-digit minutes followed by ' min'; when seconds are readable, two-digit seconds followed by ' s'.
18 h 51 min
